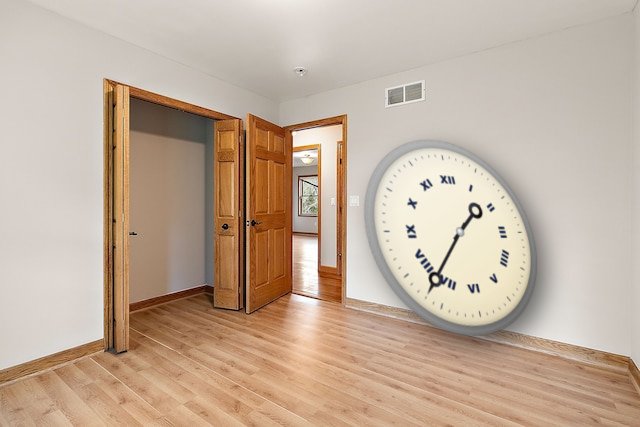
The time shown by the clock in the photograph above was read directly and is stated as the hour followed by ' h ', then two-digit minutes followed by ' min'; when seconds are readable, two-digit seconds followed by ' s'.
1 h 37 min
